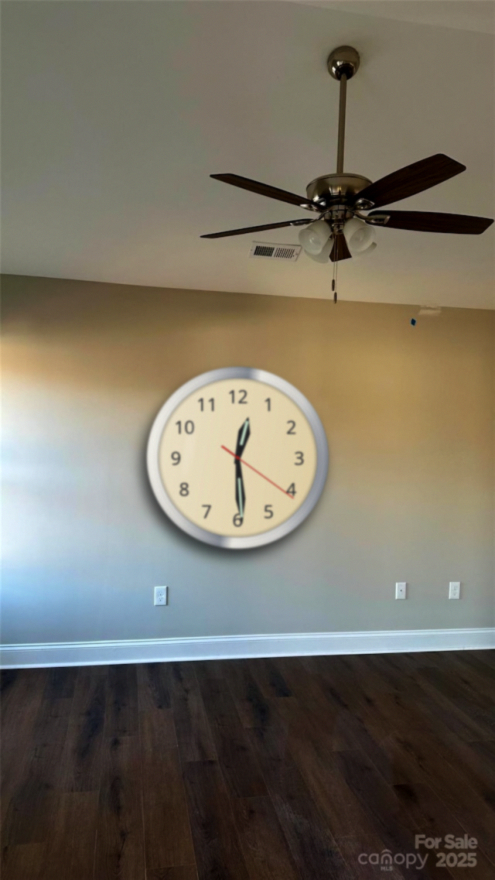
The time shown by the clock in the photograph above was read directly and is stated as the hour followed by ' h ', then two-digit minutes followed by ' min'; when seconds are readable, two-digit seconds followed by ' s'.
12 h 29 min 21 s
